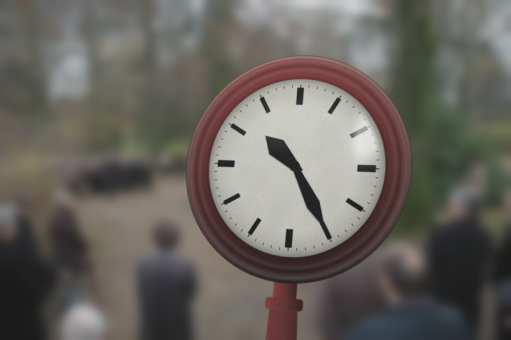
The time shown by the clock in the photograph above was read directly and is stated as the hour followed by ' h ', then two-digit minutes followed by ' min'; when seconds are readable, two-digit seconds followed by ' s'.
10 h 25 min
